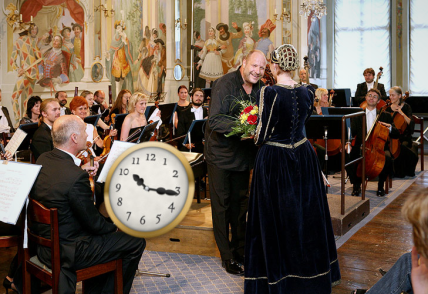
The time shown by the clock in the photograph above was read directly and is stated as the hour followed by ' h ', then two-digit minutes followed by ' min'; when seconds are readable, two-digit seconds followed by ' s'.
10 h 16 min
